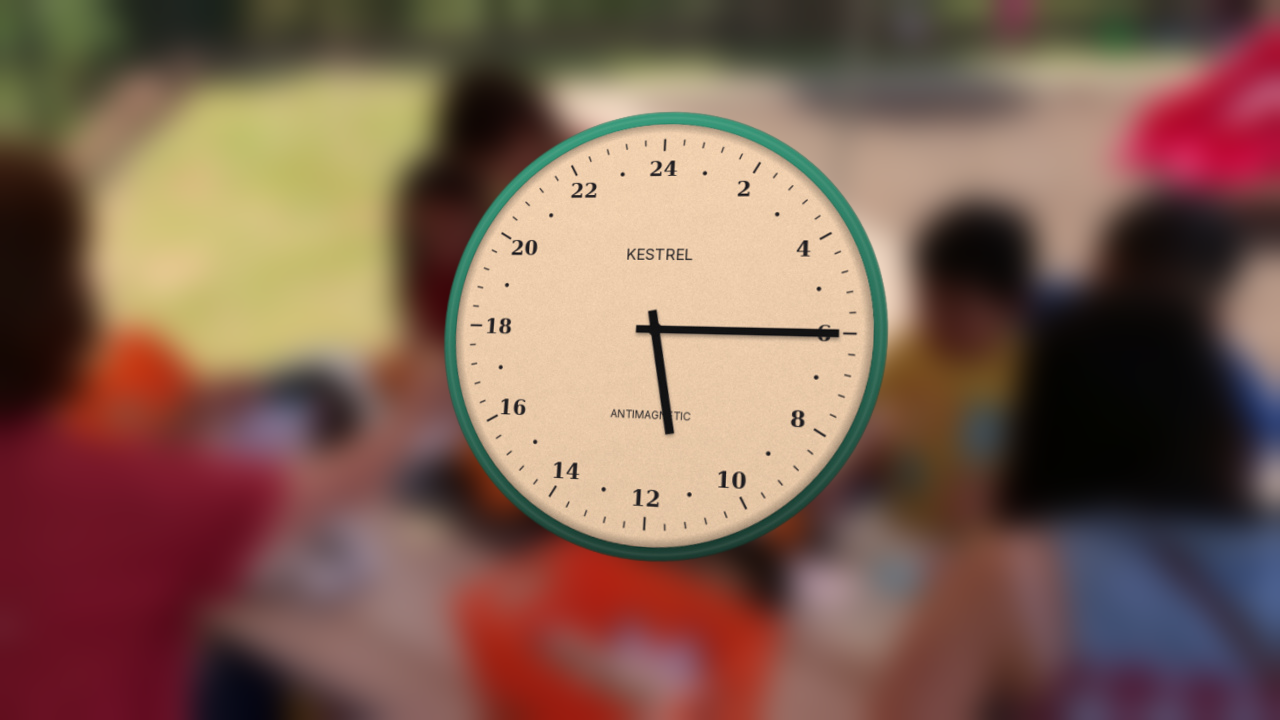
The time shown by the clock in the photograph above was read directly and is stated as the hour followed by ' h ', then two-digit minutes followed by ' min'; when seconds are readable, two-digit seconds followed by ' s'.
11 h 15 min
